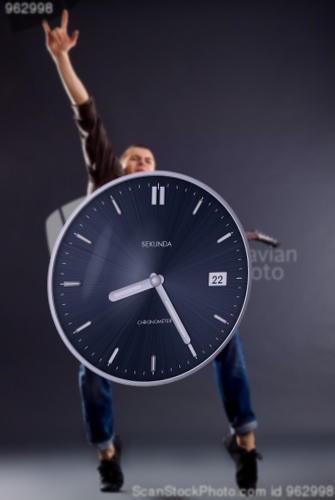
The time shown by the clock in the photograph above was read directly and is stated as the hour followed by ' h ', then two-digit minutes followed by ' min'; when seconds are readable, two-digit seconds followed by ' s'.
8 h 25 min
